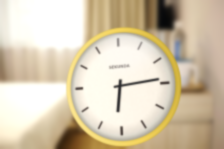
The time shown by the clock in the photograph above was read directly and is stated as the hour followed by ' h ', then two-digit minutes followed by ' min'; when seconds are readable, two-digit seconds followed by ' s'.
6 h 14 min
